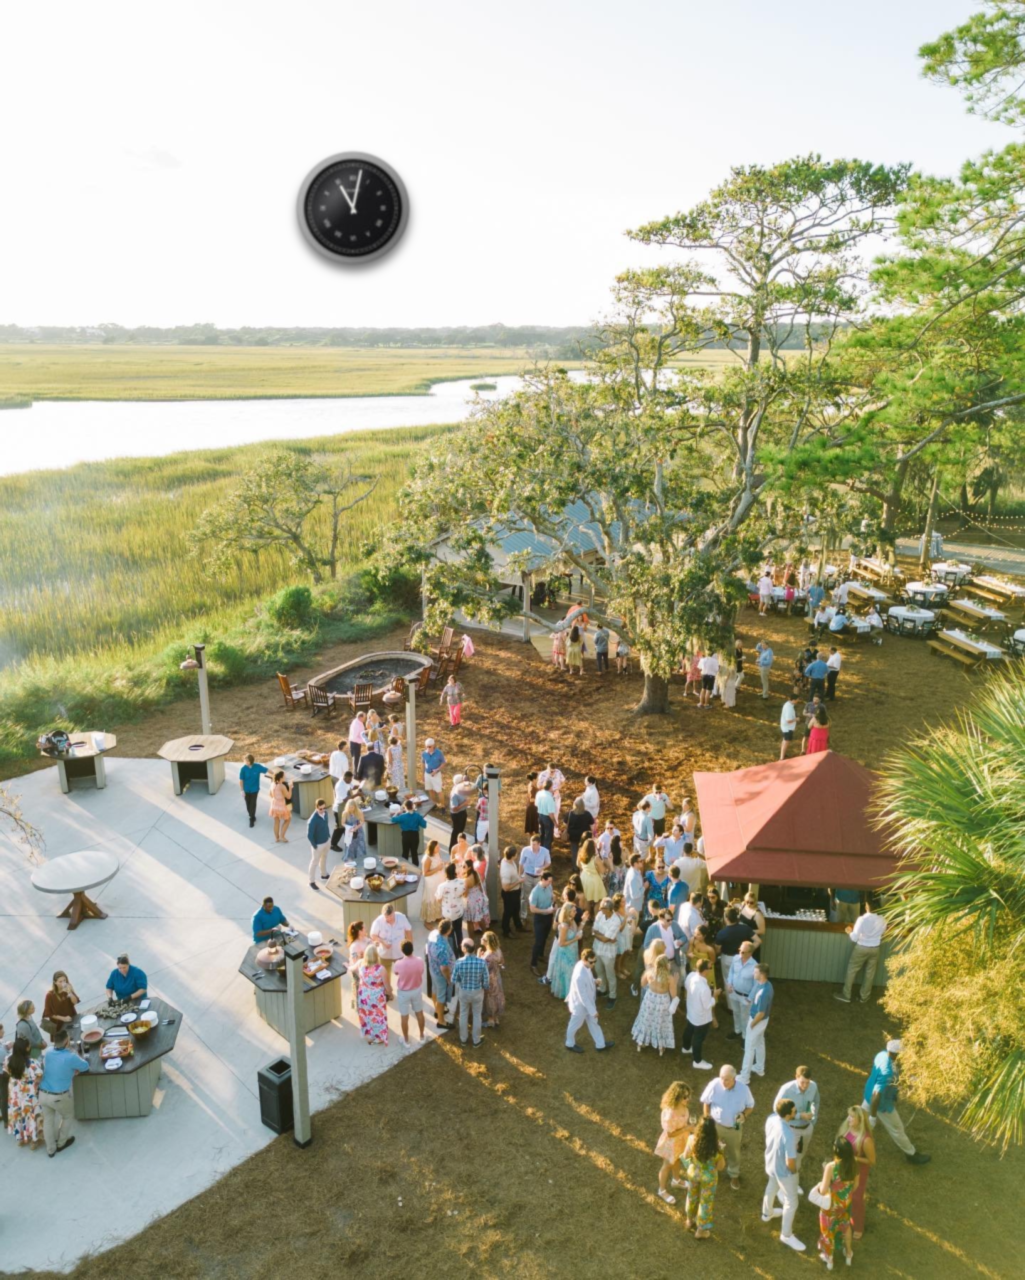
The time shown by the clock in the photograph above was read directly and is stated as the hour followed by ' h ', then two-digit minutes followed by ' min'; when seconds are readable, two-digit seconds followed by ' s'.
11 h 02 min
